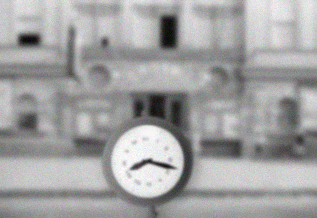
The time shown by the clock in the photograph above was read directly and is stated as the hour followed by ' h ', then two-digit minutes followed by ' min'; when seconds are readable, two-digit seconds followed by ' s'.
8 h 18 min
